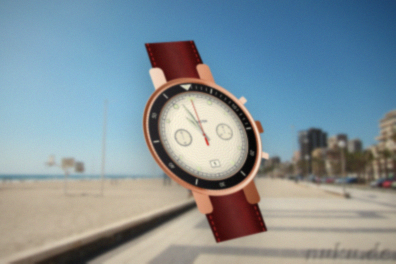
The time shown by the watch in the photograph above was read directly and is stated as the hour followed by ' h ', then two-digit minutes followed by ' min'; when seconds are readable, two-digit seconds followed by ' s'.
10 h 57 min
